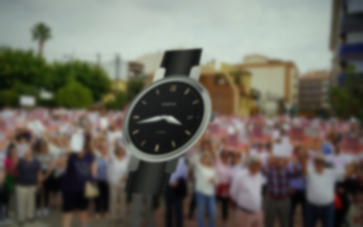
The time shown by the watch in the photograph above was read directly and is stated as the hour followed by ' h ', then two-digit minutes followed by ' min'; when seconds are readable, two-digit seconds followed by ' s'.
3 h 43 min
